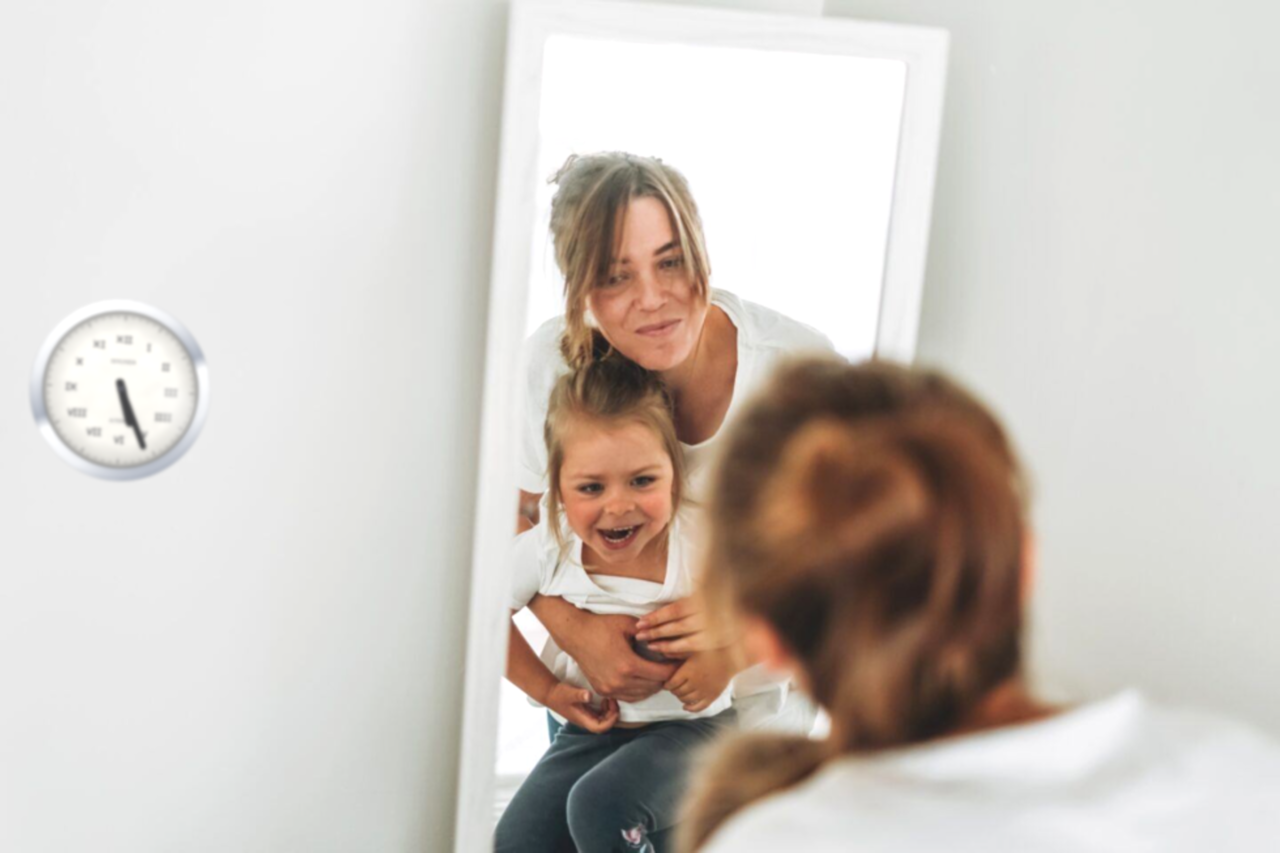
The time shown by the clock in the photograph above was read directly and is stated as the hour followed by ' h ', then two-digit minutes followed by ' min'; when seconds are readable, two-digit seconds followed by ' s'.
5 h 26 min
